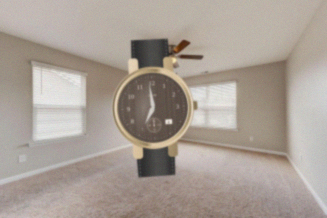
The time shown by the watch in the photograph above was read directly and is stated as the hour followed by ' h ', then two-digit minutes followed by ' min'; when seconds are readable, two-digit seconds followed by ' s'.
6 h 59 min
